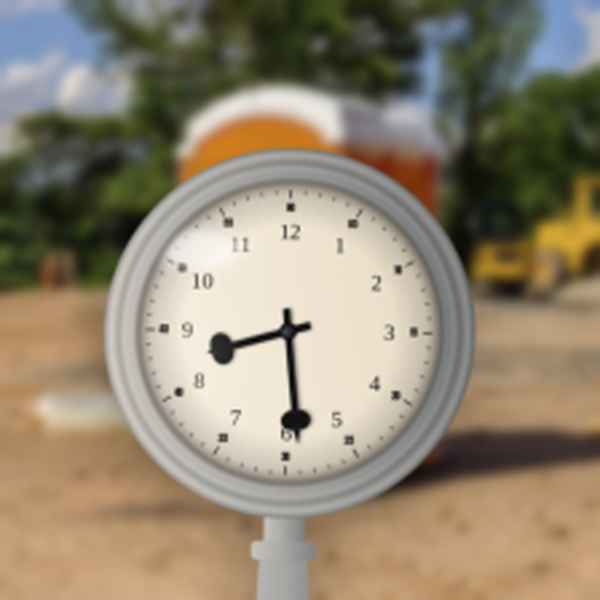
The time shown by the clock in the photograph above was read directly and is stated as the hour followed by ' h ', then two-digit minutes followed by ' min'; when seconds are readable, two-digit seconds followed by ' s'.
8 h 29 min
